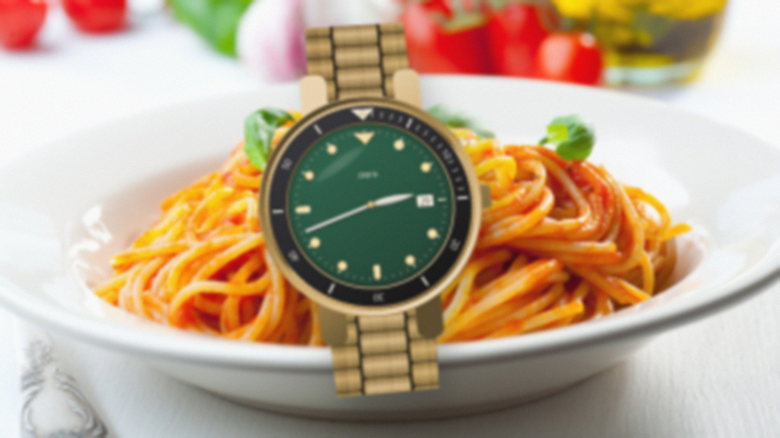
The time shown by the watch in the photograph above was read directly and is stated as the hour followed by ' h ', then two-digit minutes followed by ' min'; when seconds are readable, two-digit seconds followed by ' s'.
2 h 42 min
